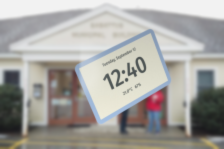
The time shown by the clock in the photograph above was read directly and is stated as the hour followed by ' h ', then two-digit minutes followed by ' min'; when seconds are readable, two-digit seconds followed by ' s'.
12 h 40 min
